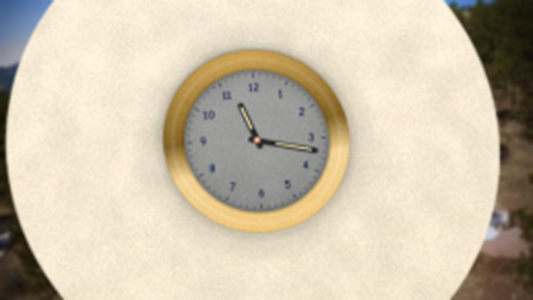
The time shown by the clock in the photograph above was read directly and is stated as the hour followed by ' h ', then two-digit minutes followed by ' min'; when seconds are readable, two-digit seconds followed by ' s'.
11 h 17 min
